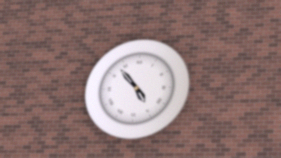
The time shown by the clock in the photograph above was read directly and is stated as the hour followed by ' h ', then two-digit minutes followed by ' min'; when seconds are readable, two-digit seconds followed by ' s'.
4 h 53 min
